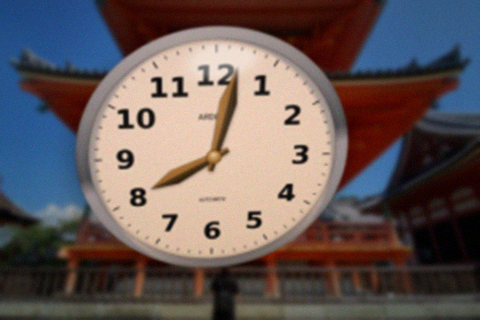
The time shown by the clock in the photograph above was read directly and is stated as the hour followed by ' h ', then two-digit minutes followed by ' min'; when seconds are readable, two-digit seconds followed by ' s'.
8 h 02 min
